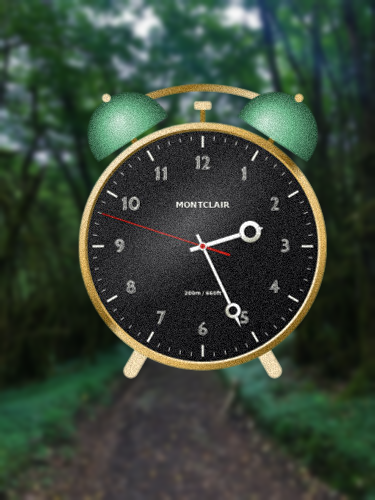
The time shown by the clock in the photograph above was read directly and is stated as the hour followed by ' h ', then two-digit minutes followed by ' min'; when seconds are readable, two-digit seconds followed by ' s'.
2 h 25 min 48 s
